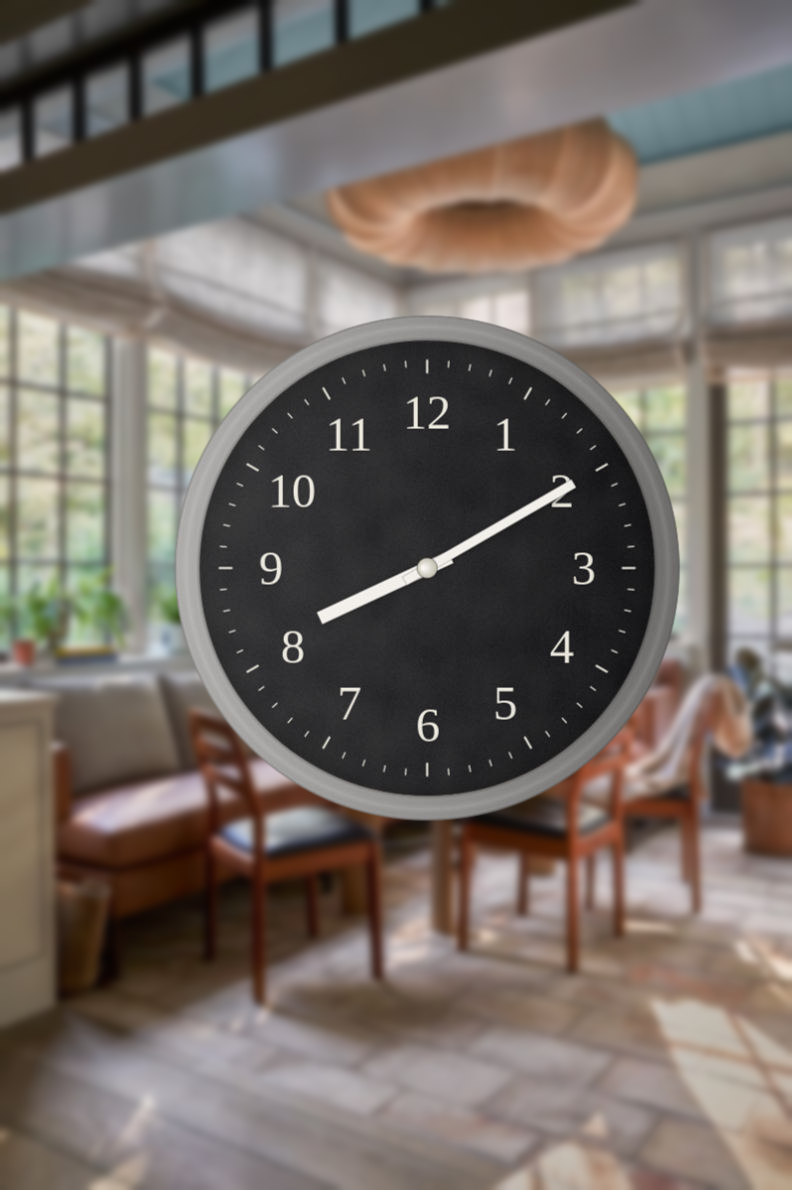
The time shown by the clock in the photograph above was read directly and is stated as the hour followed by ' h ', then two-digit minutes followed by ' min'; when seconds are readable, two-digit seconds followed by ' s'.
8 h 10 min
